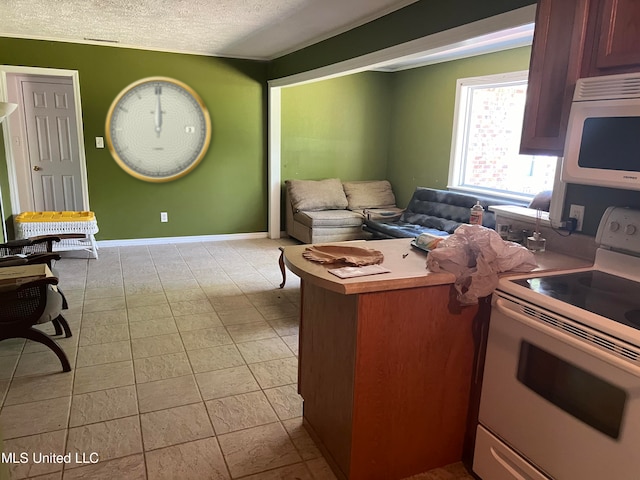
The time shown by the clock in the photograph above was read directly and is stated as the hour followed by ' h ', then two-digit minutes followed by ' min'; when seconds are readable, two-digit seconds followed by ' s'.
12 h 00 min
